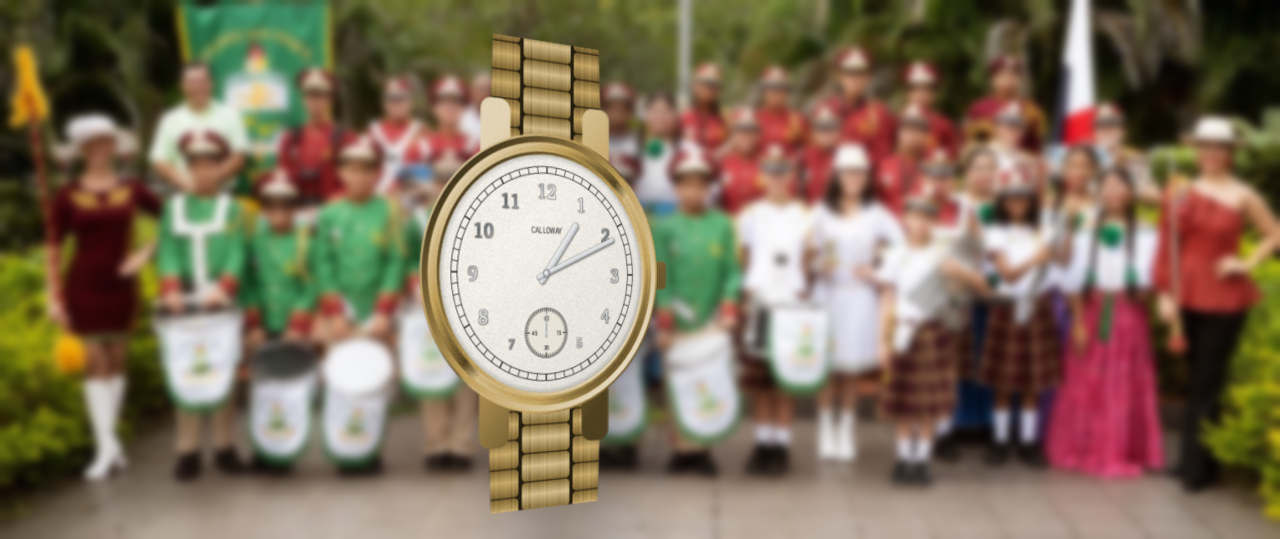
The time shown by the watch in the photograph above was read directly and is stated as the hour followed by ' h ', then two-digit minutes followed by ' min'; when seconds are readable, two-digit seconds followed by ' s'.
1 h 11 min
